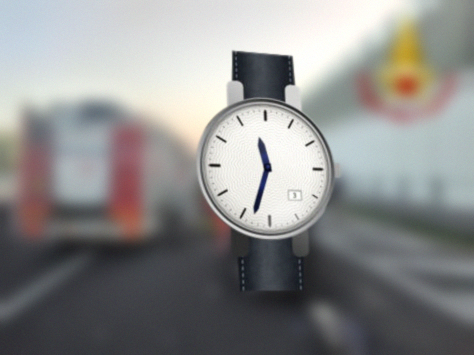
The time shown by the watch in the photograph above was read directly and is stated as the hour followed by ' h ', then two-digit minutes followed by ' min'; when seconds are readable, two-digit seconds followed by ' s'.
11 h 33 min
